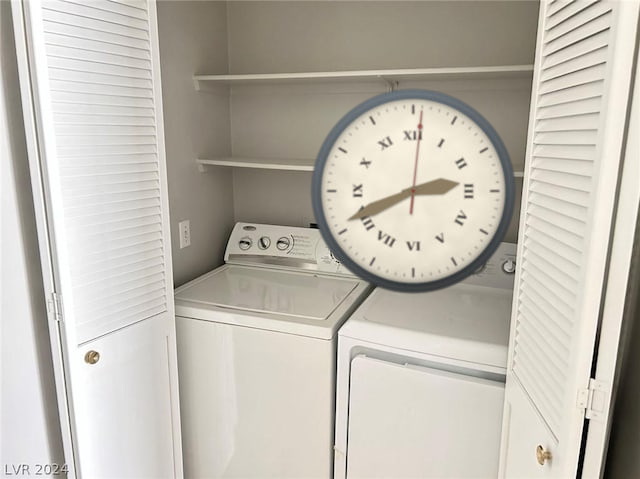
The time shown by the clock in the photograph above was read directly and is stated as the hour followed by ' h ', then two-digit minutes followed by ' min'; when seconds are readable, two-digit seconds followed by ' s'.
2 h 41 min 01 s
